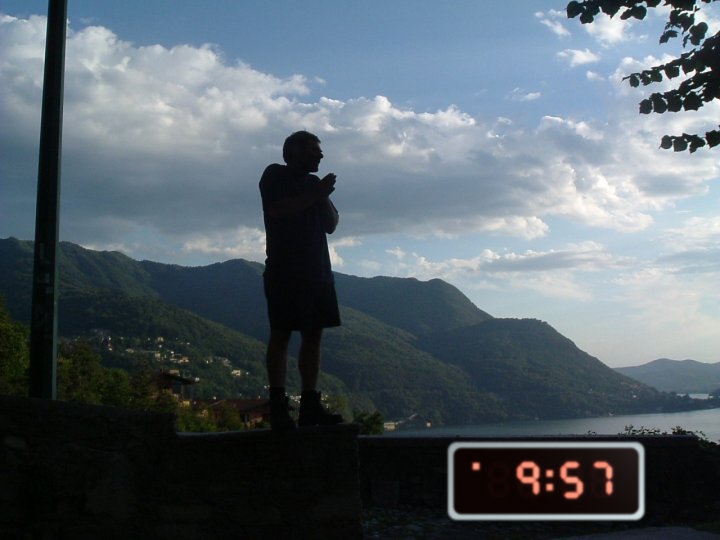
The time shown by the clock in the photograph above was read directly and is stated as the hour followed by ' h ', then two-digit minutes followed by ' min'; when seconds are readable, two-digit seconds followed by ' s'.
9 h 57 min
